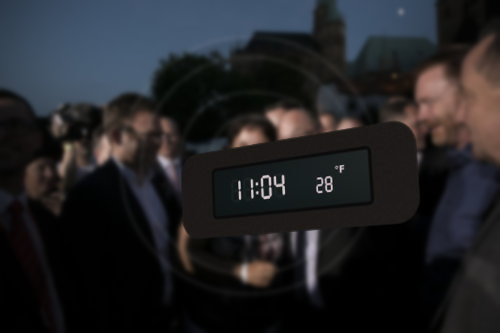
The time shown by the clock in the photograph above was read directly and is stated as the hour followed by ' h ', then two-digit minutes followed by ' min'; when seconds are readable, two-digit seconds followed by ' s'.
11 h 04 min
